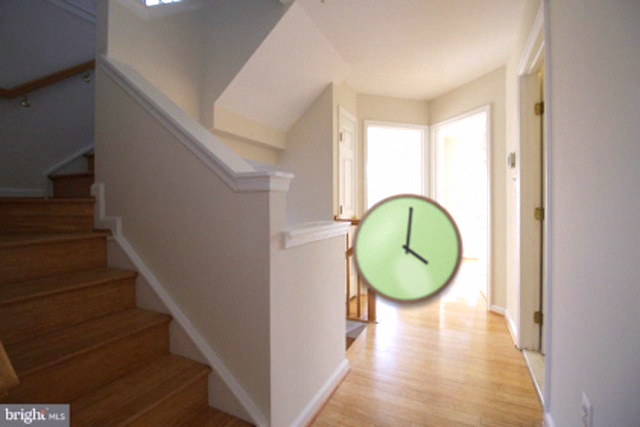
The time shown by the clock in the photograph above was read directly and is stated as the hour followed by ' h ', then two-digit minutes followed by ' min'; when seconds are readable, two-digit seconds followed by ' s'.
4 h 00 min
